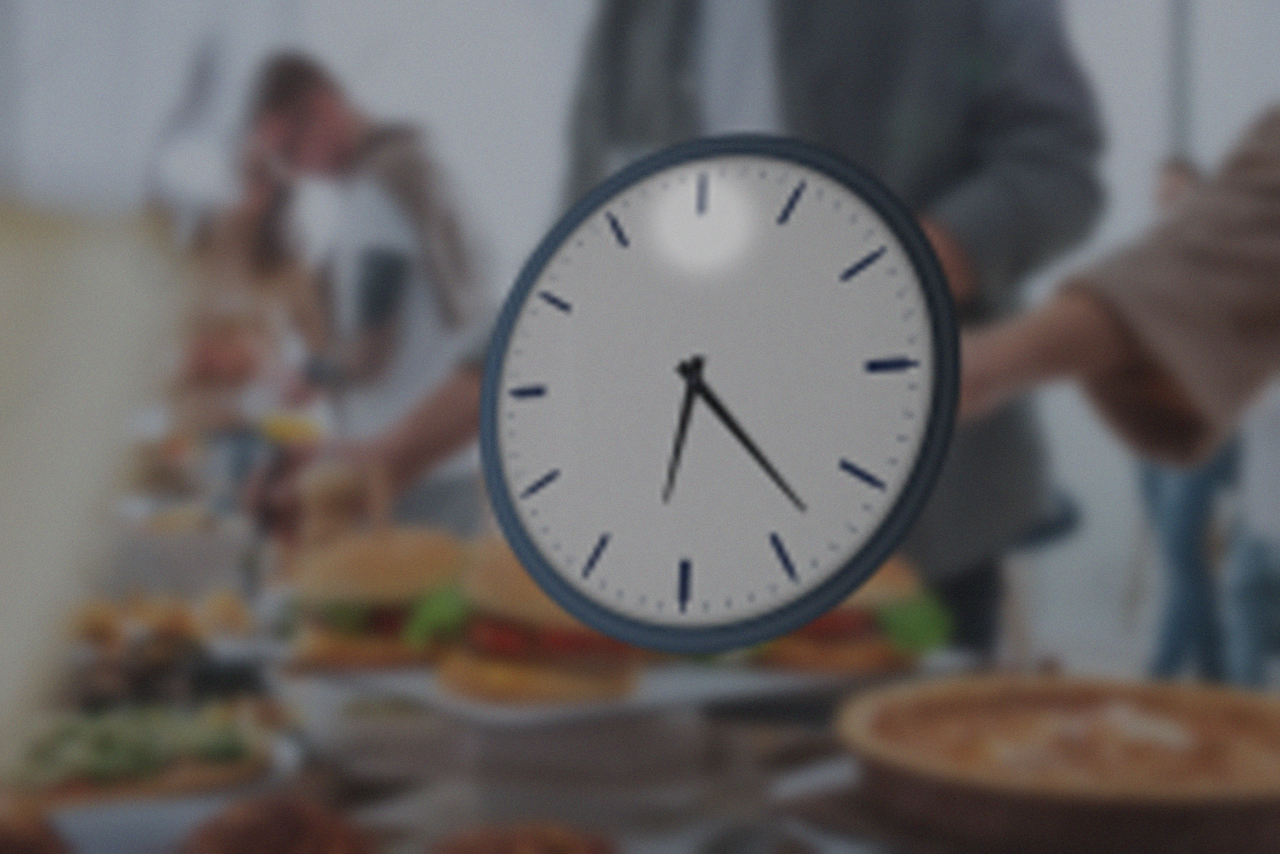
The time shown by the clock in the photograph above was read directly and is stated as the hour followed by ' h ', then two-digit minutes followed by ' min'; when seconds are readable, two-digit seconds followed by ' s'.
6 h 23 min
